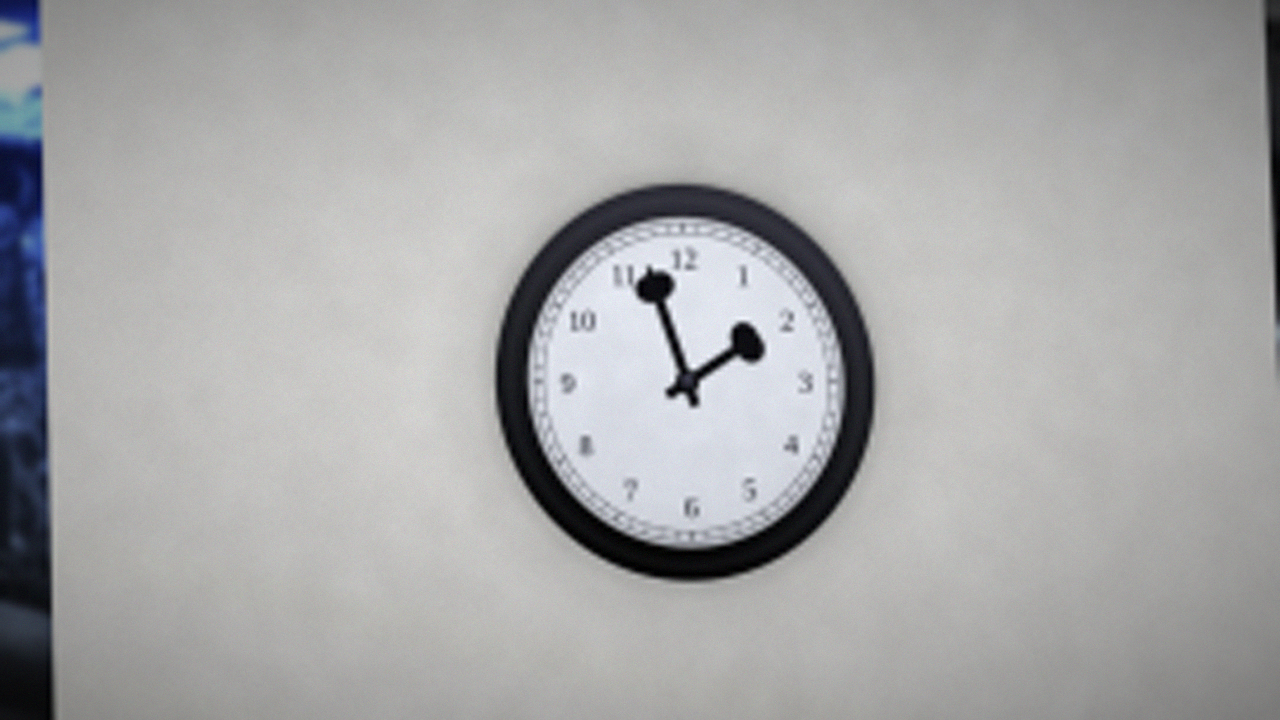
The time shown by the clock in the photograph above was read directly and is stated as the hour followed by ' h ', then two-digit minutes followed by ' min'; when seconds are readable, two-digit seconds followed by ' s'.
1 h 57 min
